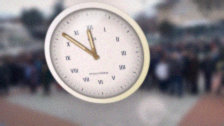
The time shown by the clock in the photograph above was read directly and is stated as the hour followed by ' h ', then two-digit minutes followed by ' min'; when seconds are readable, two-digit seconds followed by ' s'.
11 h 52 min
